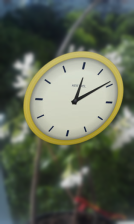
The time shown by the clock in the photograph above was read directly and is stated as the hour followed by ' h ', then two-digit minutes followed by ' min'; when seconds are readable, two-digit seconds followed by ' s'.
12 h 09 min
